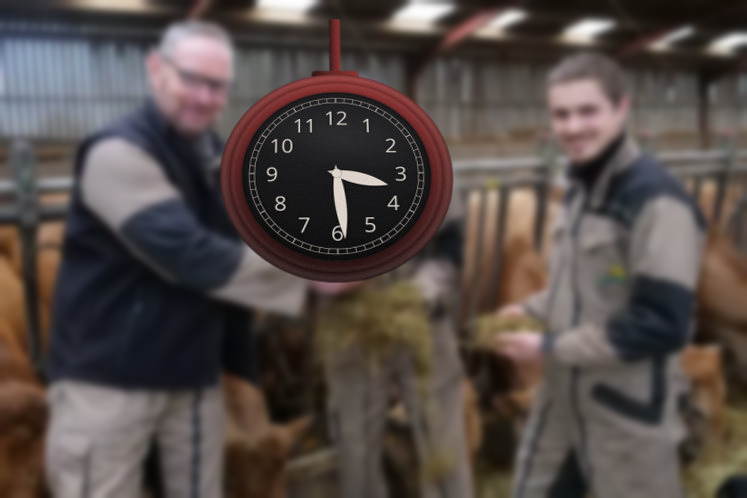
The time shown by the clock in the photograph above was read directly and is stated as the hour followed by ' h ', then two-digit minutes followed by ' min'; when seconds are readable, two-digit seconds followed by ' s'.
3 h 29 min
